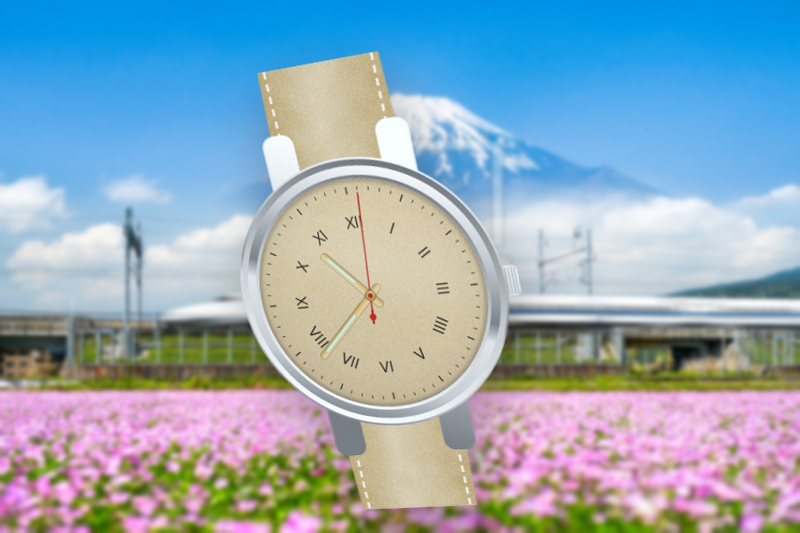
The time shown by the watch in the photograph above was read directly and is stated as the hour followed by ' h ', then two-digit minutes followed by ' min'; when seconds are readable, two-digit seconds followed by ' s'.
10 h 38 min 01 s
